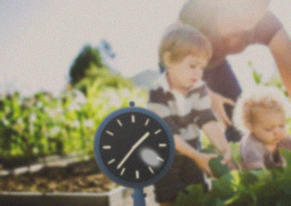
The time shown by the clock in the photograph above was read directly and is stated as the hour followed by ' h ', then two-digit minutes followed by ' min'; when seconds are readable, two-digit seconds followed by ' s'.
1 h 37 min
